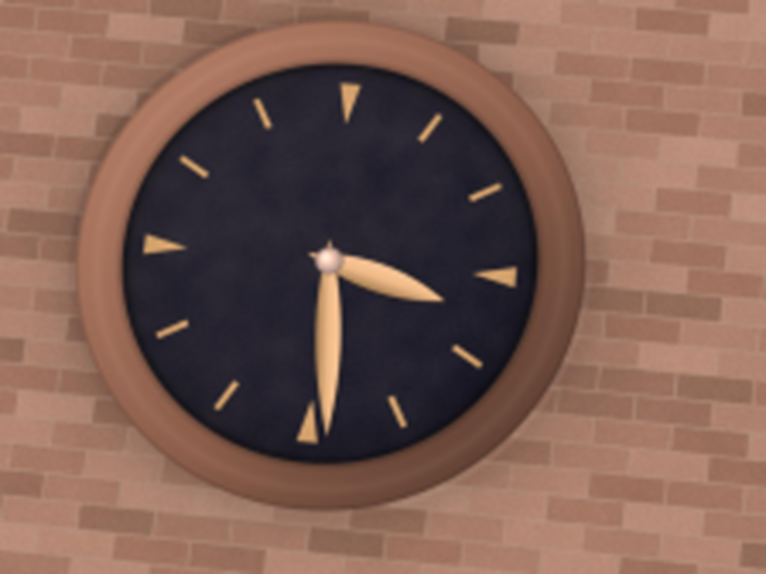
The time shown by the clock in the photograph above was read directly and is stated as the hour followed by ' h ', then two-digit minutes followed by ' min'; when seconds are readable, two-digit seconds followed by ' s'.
3 h 29 min
